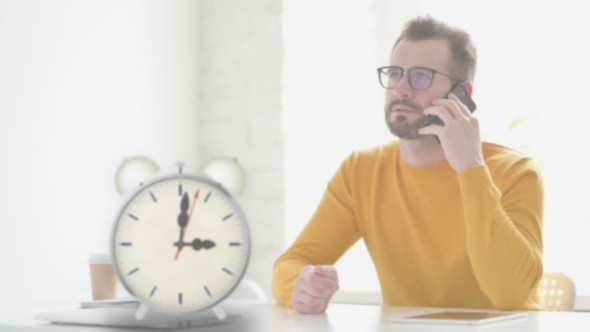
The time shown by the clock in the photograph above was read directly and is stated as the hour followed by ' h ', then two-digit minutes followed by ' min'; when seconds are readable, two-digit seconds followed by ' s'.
3 h 01 min 03 s
